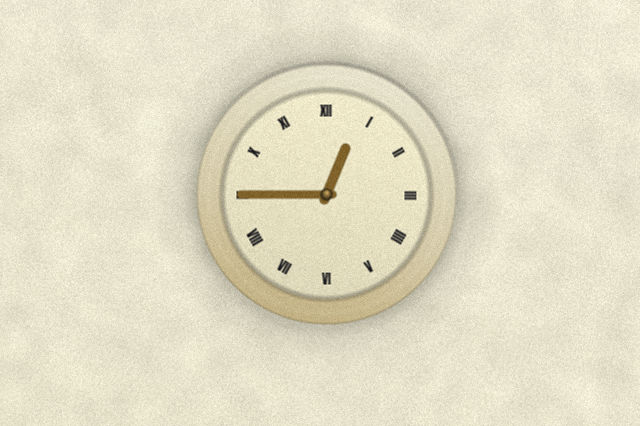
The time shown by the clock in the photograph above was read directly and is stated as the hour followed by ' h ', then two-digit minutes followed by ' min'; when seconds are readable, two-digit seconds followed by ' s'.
12 h 45 min
